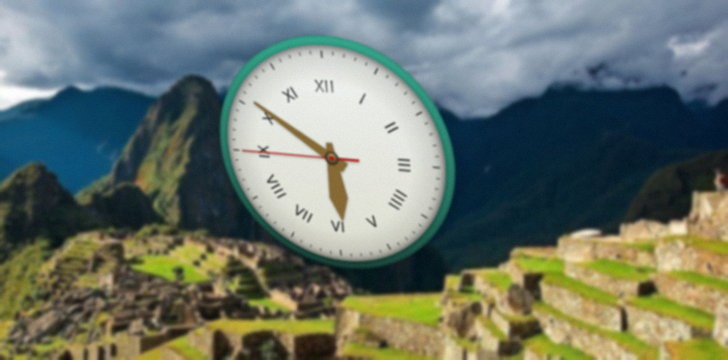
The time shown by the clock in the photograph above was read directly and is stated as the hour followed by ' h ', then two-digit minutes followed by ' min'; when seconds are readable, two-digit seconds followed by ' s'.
5 h 50 min 45 s
